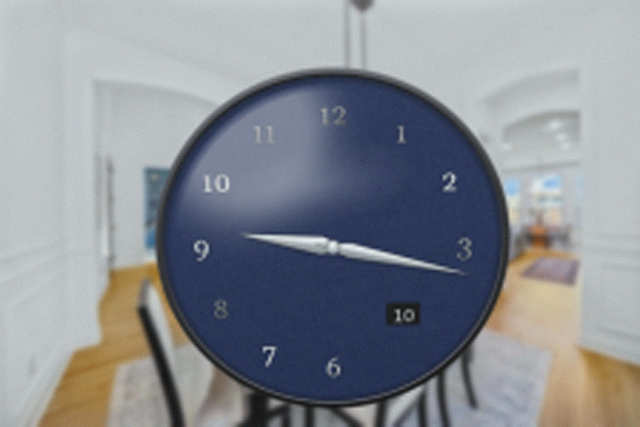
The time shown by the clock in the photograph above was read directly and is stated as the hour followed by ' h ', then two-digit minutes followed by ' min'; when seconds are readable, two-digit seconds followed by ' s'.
9 h 17 min
